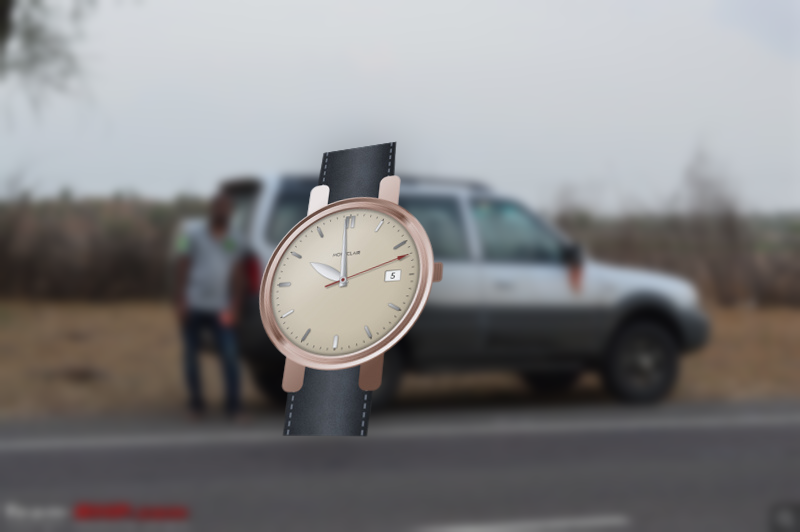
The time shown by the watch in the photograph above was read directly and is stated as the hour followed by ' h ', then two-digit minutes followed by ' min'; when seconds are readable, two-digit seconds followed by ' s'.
9 h 59 min 12 s
